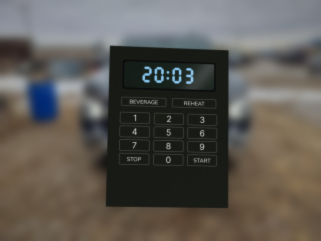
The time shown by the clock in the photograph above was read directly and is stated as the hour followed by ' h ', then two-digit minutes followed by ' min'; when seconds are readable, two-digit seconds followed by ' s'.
20 h 03 min
